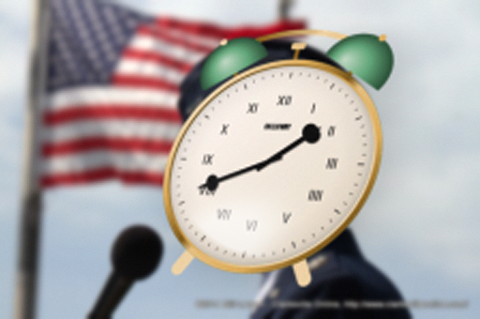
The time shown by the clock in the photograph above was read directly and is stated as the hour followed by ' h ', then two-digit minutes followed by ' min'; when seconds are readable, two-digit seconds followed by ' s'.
1 h 41 min
